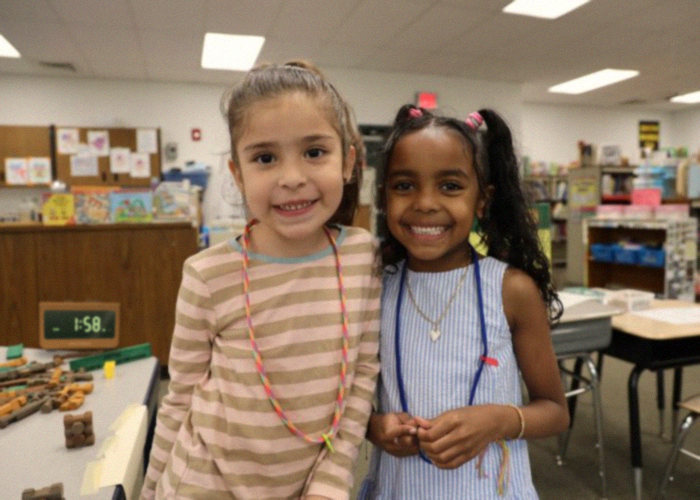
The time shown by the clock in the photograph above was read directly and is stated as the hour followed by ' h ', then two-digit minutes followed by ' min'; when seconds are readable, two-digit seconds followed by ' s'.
1 h 58 min
